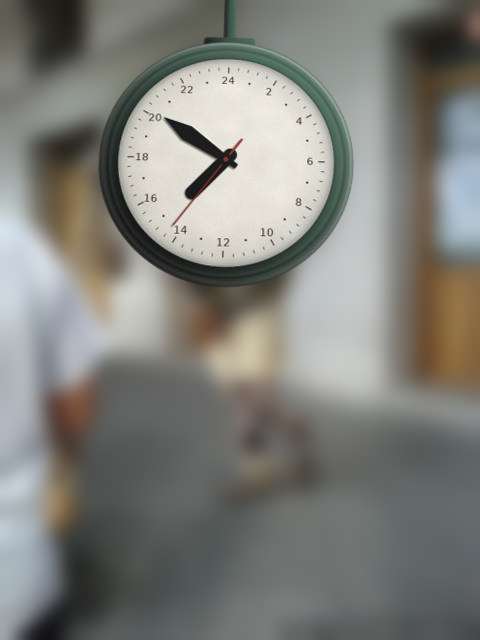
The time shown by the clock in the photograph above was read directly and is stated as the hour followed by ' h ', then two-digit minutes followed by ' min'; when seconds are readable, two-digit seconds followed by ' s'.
14 h 50 min 36 s
